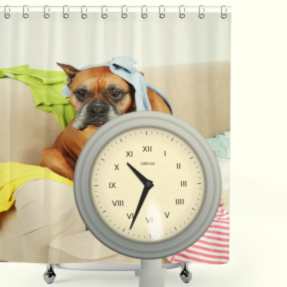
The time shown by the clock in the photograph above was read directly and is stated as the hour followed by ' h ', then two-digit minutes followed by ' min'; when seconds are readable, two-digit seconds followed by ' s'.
10 h 34 min
